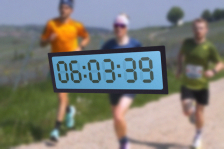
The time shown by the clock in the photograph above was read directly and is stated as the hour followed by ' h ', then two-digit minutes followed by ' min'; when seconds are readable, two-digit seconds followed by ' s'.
6 h 03 min 39 s
